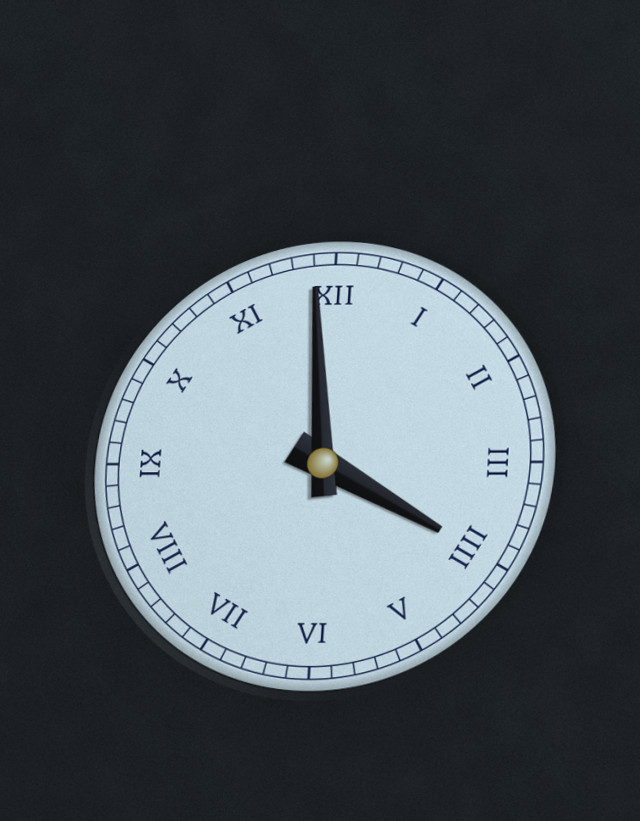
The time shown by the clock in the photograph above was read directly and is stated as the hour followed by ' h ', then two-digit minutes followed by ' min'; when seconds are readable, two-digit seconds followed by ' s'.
3 h 59 min
